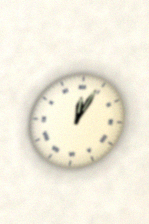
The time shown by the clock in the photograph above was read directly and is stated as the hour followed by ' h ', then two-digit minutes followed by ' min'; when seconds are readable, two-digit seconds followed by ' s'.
12 h 04 min
